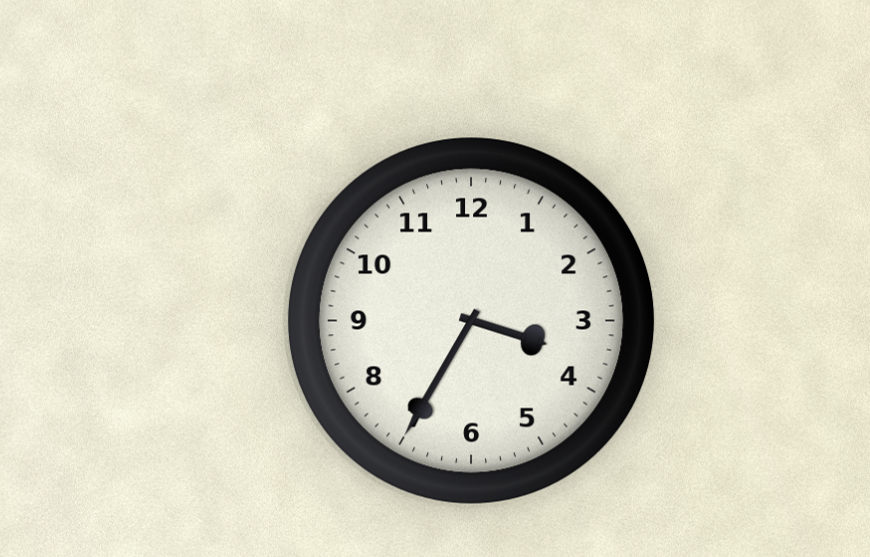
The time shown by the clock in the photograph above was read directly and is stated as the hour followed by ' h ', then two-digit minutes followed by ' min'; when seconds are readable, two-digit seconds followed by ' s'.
3 h 35 min
